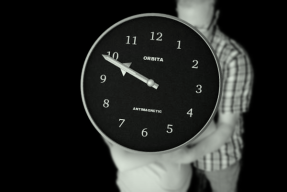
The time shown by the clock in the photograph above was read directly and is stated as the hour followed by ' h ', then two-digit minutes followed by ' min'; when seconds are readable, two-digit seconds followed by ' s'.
9 h 49 min
